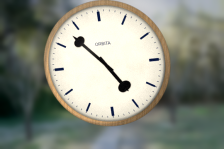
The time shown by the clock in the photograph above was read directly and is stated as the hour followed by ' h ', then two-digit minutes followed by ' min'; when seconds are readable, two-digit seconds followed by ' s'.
4 h 53 min
